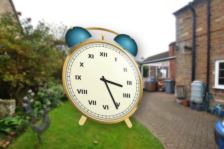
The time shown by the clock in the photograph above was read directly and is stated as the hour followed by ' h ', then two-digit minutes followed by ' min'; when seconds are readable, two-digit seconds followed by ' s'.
3 h 26 min
